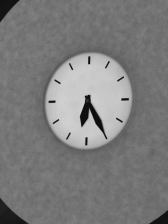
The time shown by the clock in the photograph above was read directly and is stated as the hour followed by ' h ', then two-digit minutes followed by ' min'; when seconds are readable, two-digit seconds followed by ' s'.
6 h 25 min
